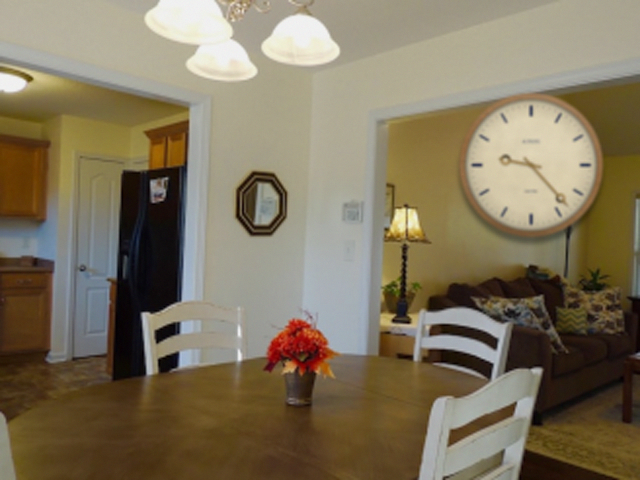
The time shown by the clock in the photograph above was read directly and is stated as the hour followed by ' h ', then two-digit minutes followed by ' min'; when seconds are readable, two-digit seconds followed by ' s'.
9 h 23 min
